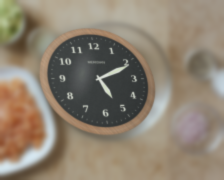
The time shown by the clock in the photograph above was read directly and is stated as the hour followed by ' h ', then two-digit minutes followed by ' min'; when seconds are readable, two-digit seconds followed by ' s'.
5 h 11 min
